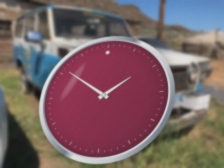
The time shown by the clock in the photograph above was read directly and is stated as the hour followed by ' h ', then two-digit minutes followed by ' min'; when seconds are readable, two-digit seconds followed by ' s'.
1 h 51 min
